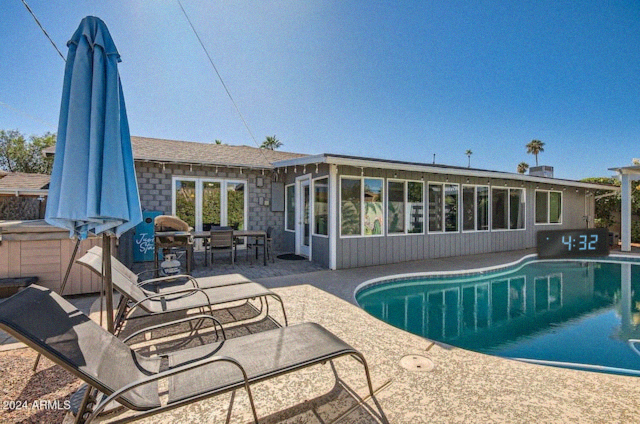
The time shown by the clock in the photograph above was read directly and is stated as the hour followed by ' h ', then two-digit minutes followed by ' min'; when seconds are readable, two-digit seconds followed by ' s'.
4 h 32 min
